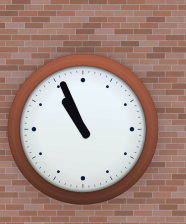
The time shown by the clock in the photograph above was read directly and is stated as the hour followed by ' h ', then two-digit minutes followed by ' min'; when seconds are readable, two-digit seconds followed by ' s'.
10 h 56 min
